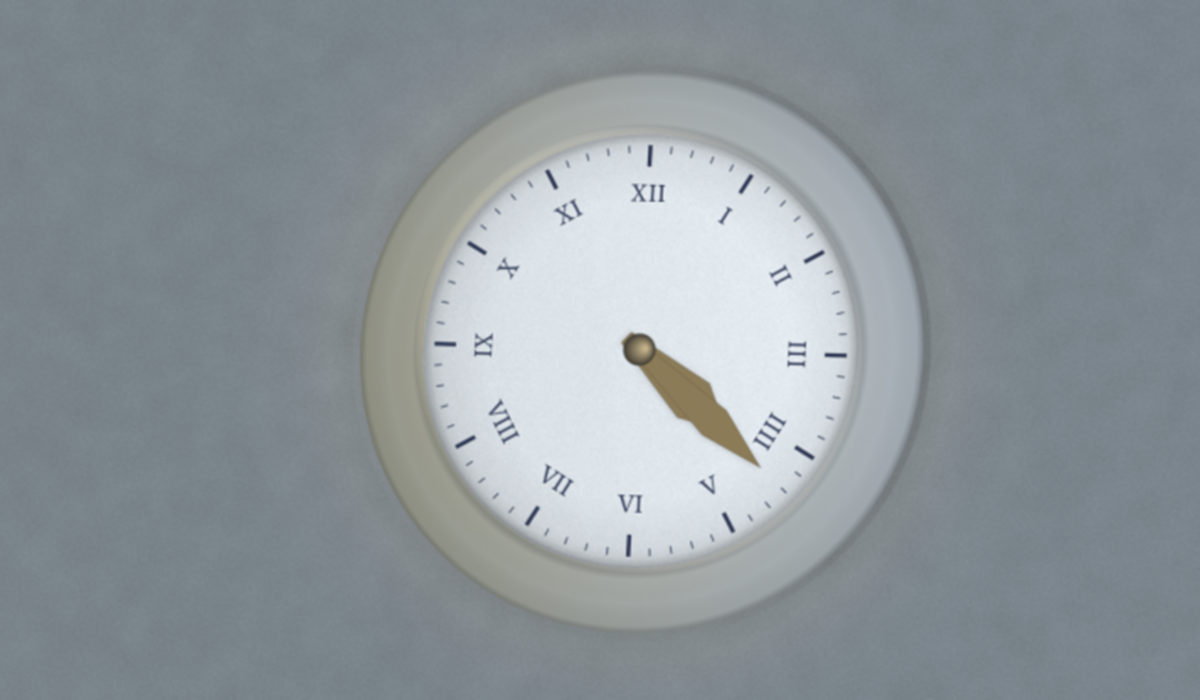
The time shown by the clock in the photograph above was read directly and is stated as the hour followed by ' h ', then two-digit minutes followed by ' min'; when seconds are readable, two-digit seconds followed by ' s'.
4 h 22 min
